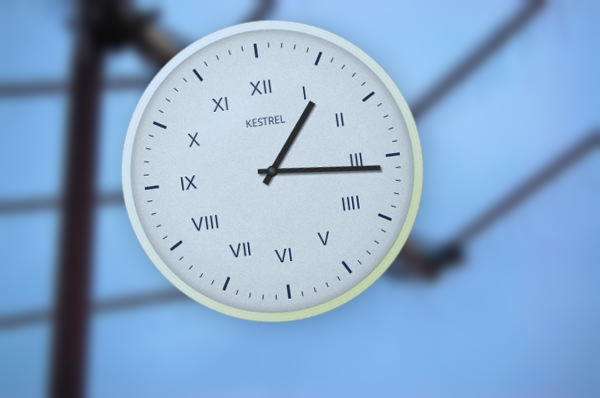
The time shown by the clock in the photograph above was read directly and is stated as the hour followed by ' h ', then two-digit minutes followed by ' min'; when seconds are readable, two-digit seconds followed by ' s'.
1 h 16 min
